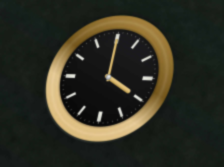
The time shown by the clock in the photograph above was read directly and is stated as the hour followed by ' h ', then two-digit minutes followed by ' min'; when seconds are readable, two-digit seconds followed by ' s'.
4 h 00 min
